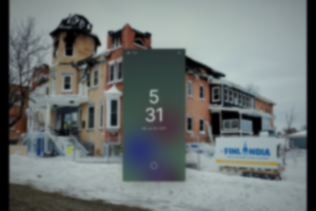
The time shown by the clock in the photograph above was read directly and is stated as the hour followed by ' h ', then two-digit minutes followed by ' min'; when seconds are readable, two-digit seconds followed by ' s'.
5 h 31 min
